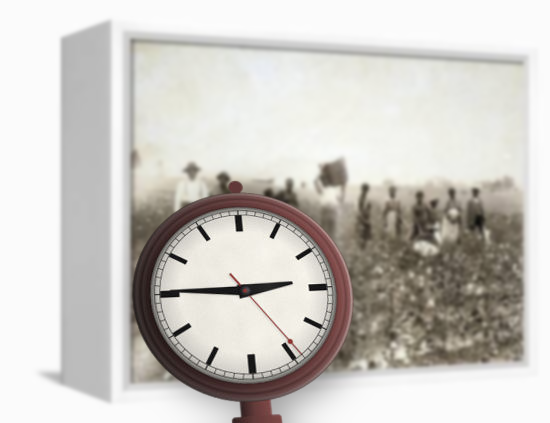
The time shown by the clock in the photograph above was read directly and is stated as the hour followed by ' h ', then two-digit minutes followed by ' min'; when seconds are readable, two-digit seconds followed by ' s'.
2 h 45 min 24 s
